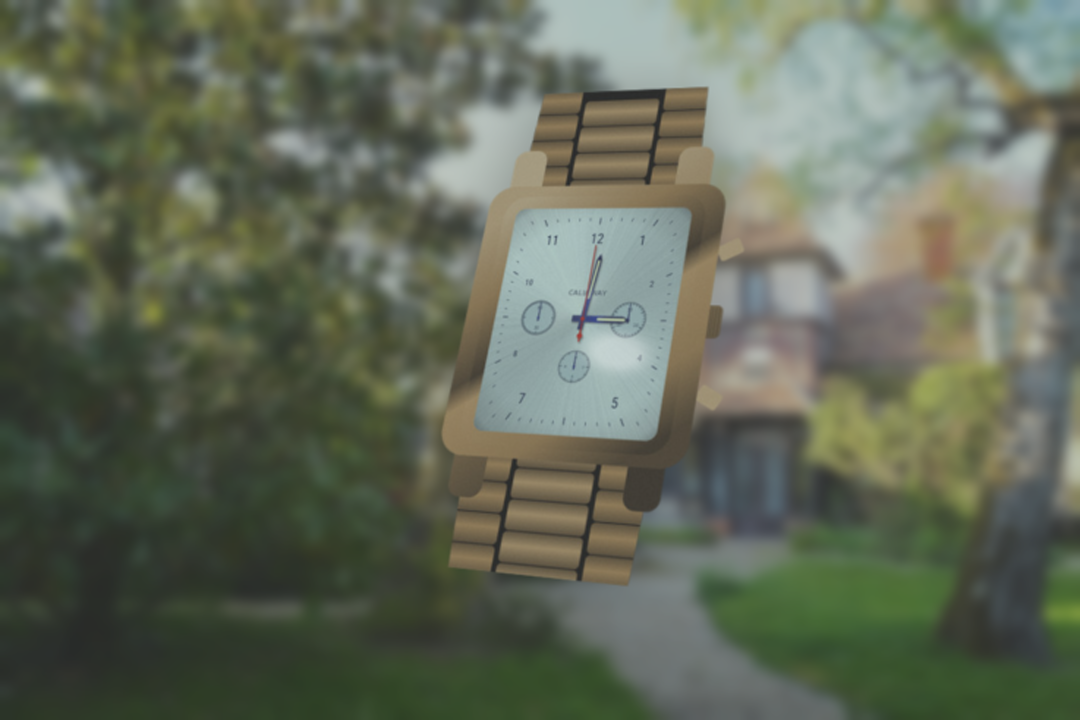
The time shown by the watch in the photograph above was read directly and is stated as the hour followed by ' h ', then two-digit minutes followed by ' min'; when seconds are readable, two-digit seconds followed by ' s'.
3 h 01 min
